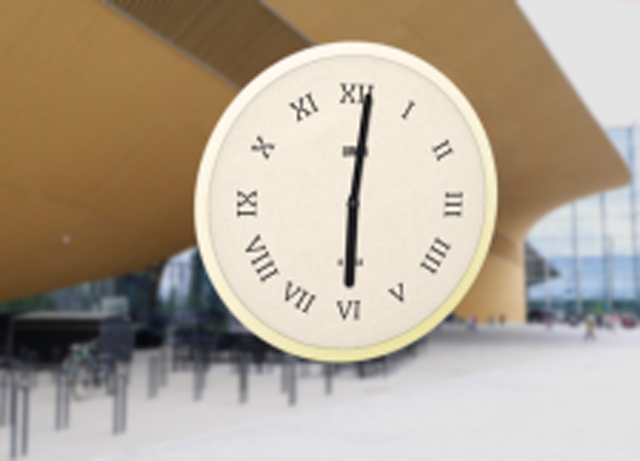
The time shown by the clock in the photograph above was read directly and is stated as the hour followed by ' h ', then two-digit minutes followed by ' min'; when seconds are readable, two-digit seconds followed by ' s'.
6 h 01 min
